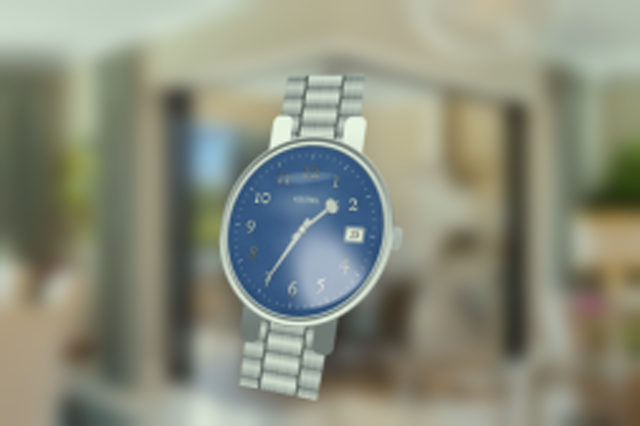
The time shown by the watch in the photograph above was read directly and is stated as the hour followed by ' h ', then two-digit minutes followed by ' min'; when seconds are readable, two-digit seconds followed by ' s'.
1 h 35 min
